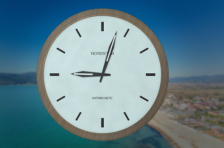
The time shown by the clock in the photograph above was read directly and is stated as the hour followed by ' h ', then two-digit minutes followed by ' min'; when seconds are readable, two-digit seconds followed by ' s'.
9 h 03 min
